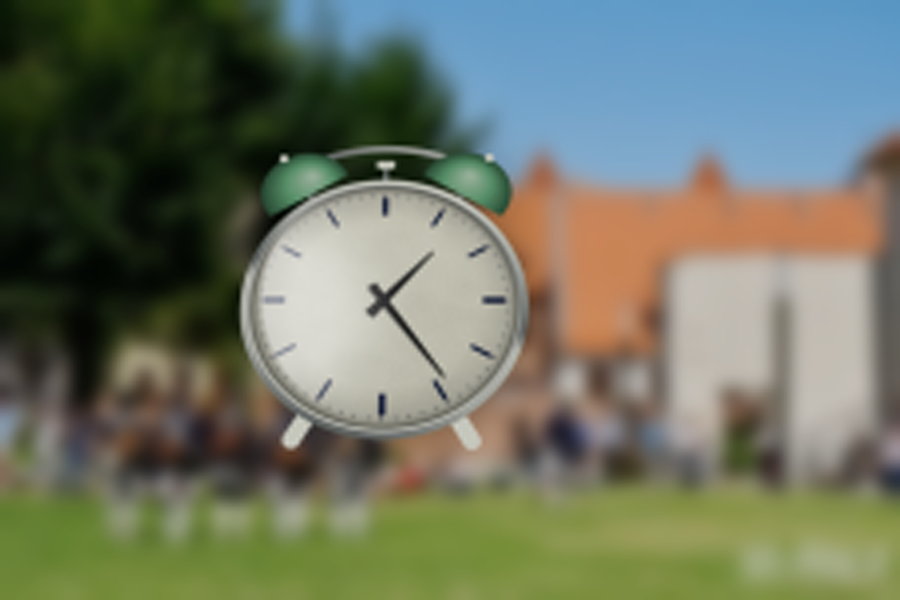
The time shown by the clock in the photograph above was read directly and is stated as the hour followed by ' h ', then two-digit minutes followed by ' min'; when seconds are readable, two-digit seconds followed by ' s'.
1 h 24 min
